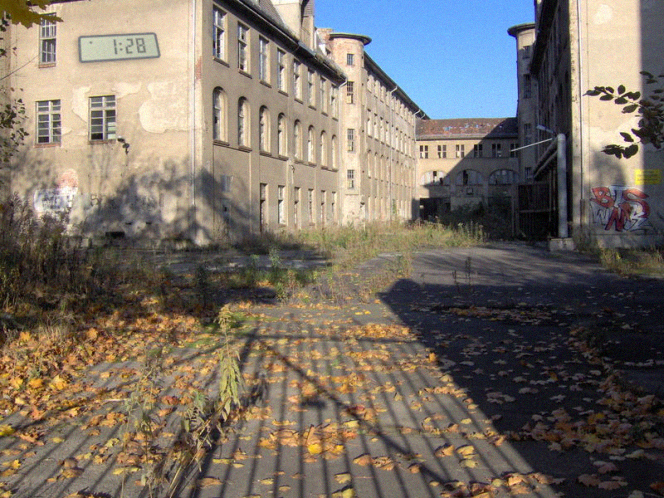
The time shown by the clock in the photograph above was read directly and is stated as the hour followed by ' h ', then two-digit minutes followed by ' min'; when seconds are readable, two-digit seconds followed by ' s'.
1 h 28 min
